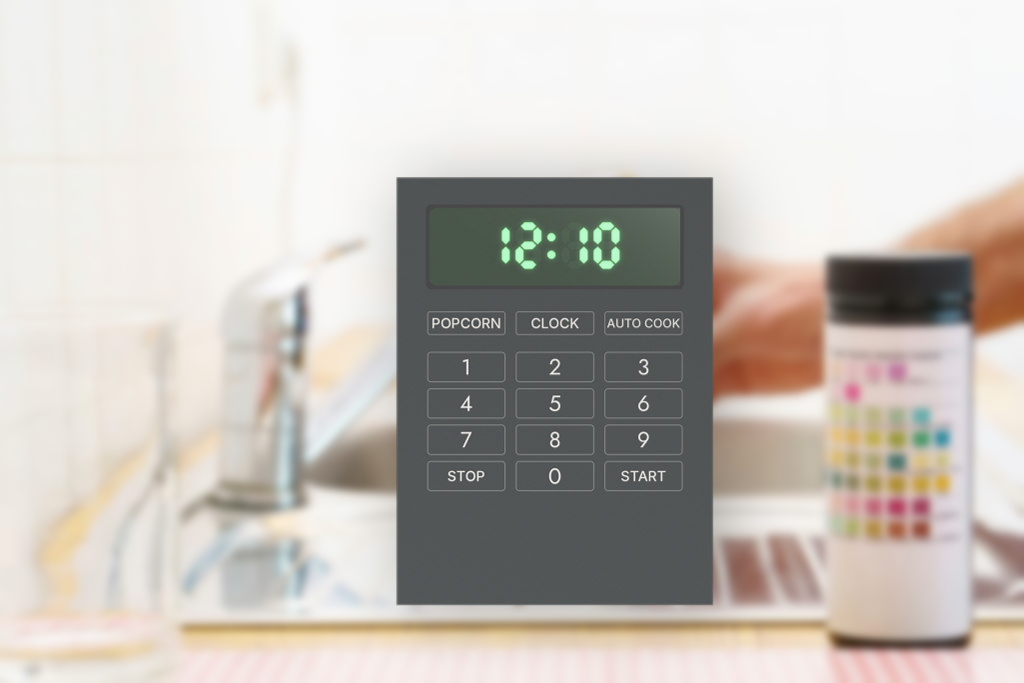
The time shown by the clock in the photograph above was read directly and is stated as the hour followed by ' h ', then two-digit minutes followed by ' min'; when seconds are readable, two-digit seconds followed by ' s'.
12 h 10 min
